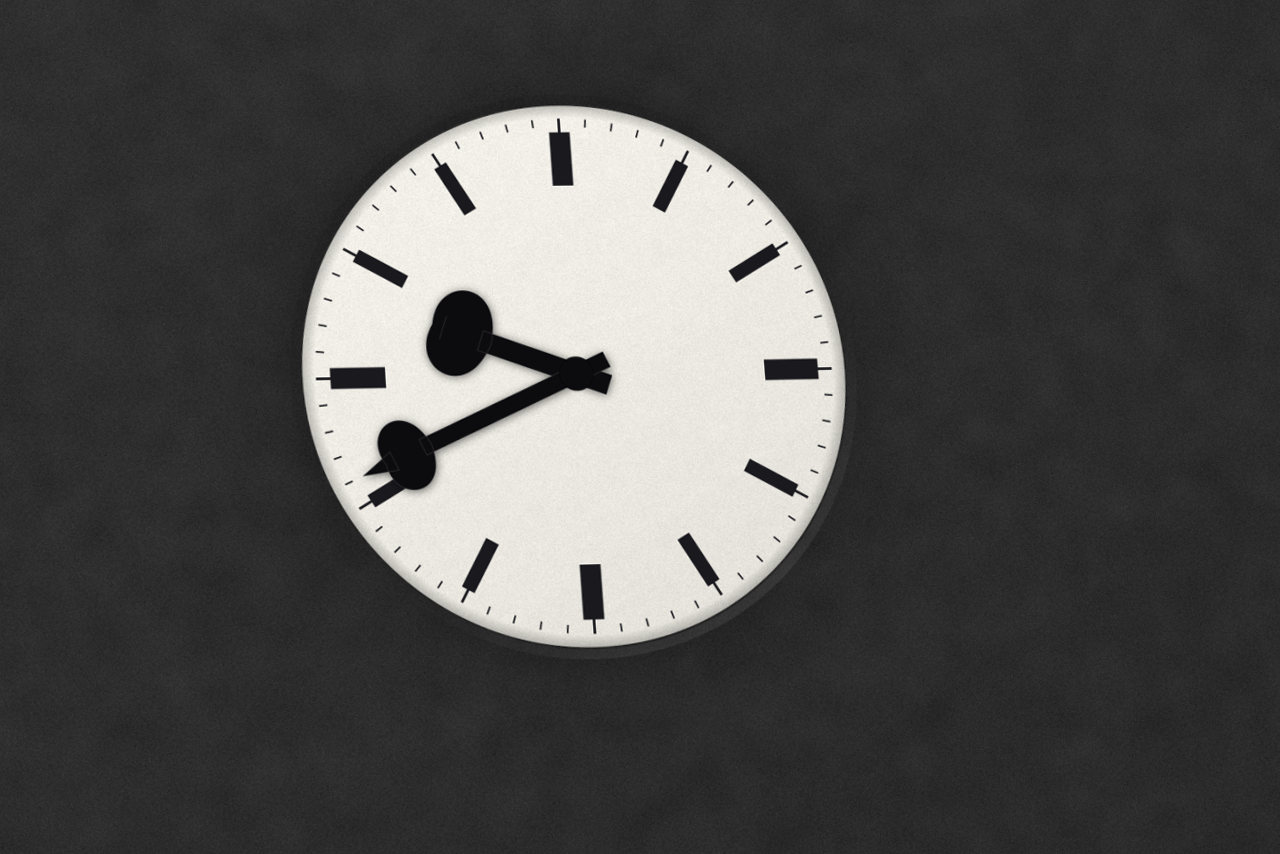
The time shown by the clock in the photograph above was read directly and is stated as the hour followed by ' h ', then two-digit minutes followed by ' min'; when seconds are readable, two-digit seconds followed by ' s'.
9 h 41 min
